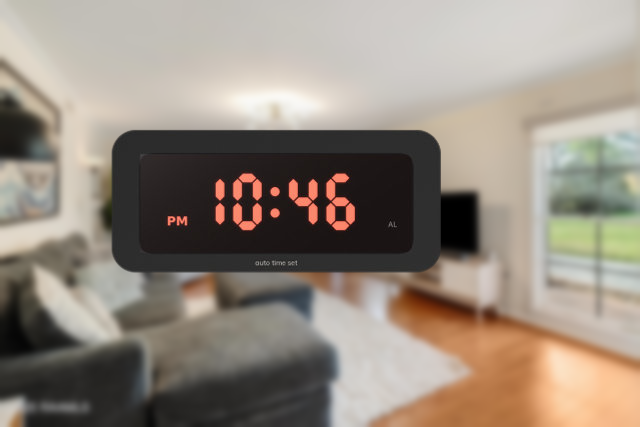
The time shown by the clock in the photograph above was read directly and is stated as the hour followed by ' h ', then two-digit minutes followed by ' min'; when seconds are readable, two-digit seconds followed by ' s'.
10 h 46 min
